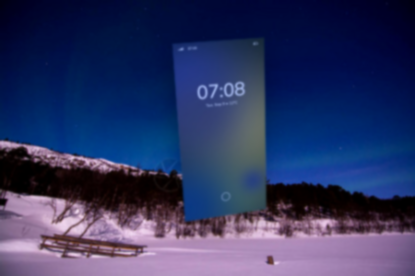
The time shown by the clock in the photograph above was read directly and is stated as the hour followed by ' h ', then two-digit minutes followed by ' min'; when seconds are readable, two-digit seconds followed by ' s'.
7 h 08 min
